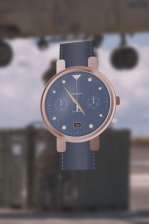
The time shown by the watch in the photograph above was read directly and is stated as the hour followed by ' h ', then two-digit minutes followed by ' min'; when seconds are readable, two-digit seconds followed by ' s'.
4 h 54 min
